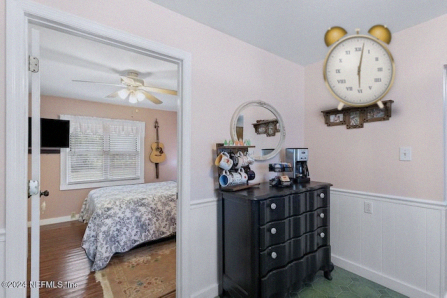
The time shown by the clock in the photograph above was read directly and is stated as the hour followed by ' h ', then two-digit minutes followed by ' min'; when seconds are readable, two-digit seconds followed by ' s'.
6 h 02 min
